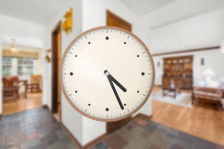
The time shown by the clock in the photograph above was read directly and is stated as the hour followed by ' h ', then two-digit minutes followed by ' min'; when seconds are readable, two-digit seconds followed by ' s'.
4 h 26 min
